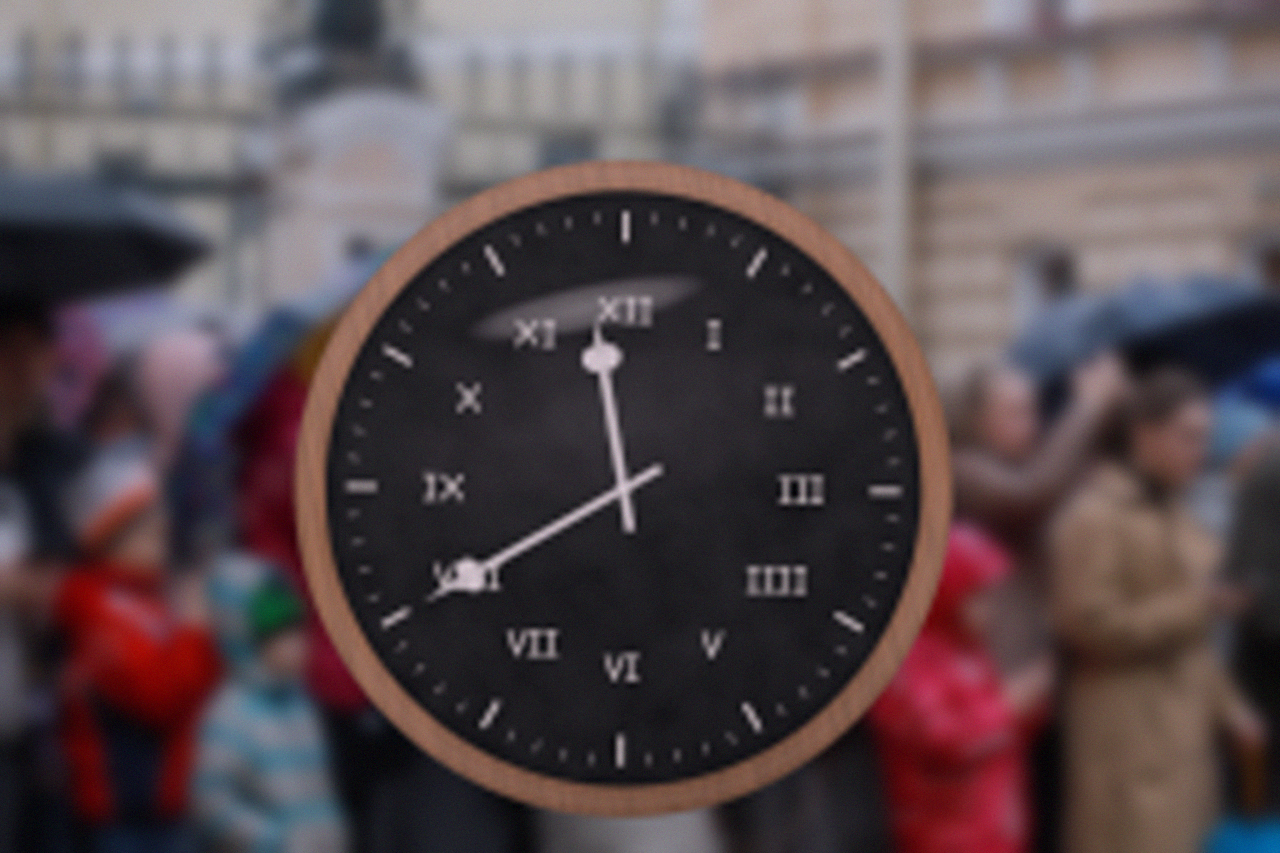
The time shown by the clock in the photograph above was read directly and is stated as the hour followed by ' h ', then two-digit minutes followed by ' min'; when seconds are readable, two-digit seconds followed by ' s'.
11 h 40 min
